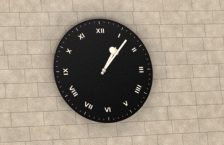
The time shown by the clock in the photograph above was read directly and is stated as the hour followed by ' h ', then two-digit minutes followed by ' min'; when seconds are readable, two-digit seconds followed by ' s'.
1 h 07 min
